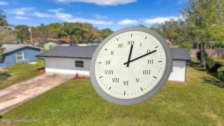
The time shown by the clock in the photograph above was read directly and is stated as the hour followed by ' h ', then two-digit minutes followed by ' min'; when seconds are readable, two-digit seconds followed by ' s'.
12 h 11 min
